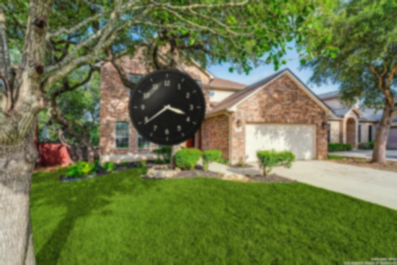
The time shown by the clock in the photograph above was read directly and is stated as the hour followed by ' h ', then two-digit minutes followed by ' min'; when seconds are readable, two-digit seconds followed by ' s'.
3 h 39 min
